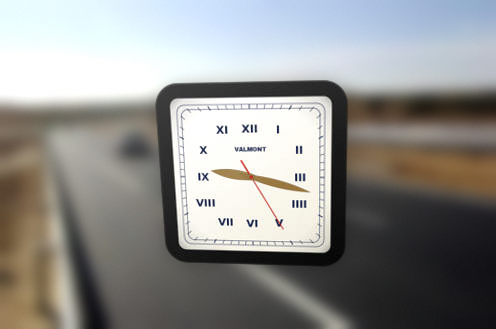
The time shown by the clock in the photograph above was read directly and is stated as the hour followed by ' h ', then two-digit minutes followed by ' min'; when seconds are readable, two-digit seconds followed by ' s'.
9 h 17 min 25 s
